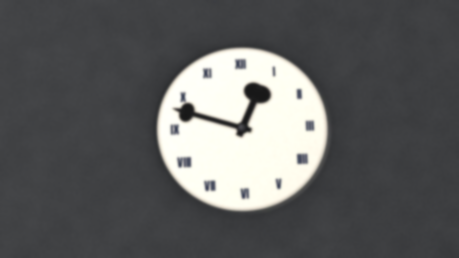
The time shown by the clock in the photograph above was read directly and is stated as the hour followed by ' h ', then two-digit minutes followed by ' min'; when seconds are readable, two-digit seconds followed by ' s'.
12 h 48 min
